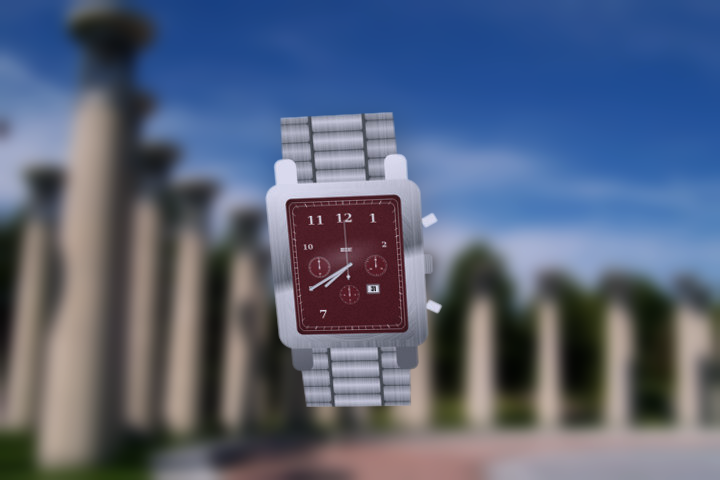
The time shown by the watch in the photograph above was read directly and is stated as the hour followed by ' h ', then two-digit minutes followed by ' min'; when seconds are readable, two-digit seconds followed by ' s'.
7 h 40 min
